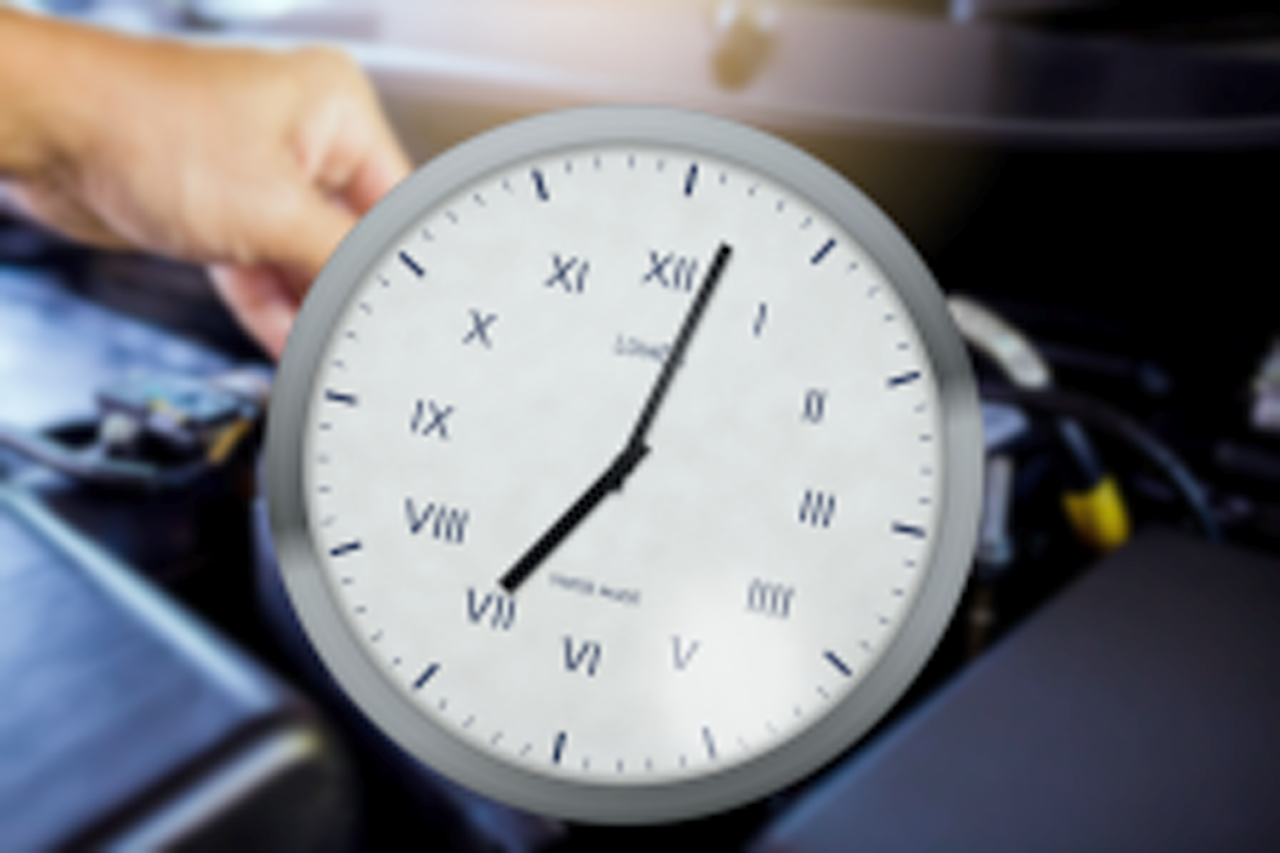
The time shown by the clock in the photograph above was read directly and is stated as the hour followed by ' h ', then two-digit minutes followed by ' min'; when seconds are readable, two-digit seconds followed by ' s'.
7 h 02 min
